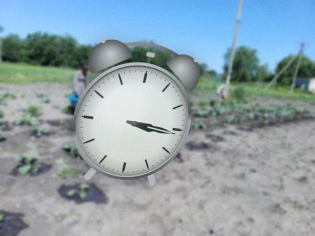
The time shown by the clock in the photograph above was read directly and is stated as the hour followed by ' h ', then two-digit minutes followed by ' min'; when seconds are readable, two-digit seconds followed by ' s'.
3 h 16 min
